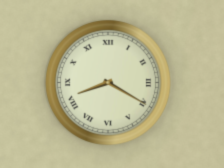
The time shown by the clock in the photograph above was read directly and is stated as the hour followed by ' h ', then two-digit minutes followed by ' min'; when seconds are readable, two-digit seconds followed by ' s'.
8 h 20 min
